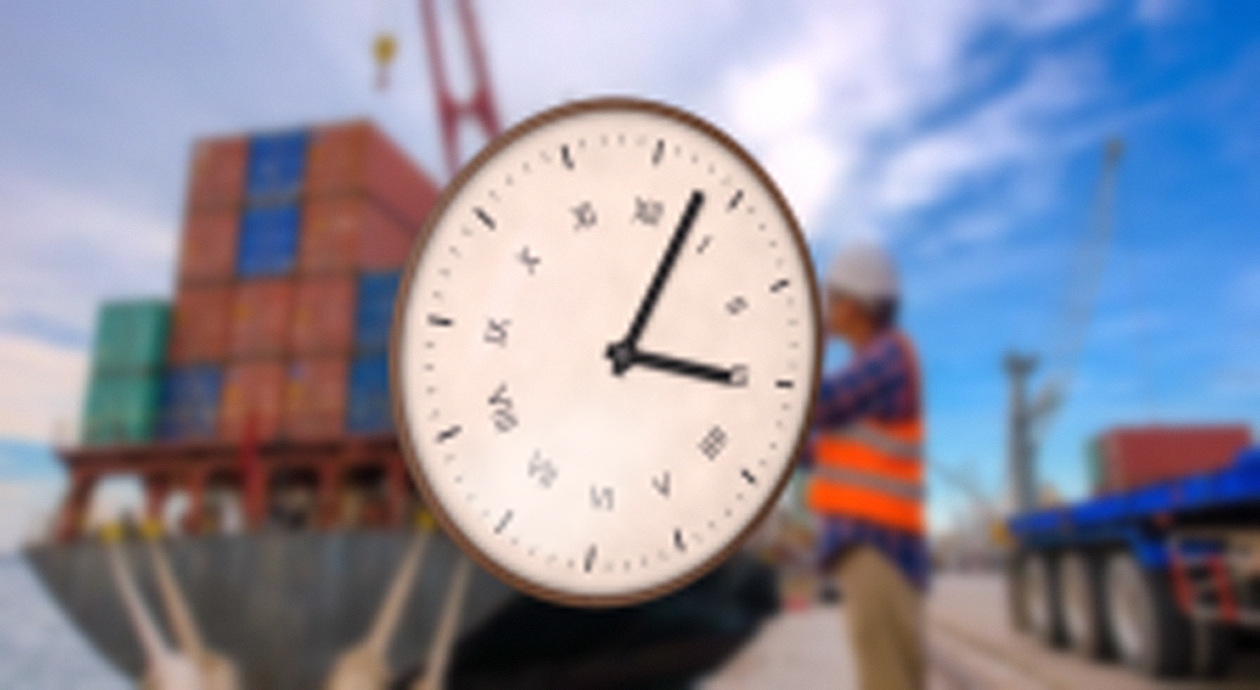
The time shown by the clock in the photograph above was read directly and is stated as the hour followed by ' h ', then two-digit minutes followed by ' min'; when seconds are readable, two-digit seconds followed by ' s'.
3 h 03 min
